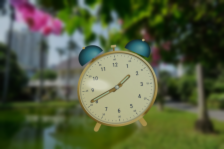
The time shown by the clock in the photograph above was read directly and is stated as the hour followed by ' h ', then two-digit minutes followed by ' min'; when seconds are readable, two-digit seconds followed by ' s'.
1 h 41 min
